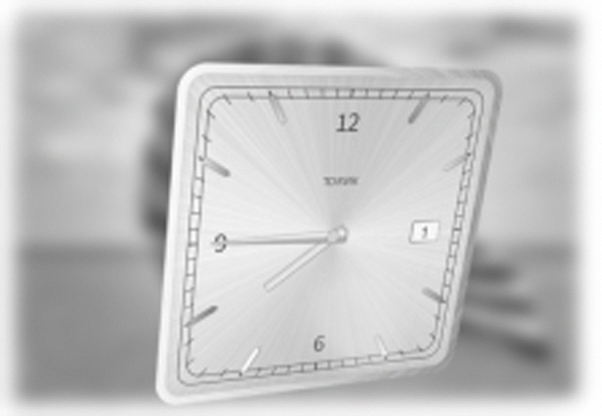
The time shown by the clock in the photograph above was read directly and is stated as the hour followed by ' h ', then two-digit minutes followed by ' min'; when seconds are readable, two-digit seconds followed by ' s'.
7 h 45 min
